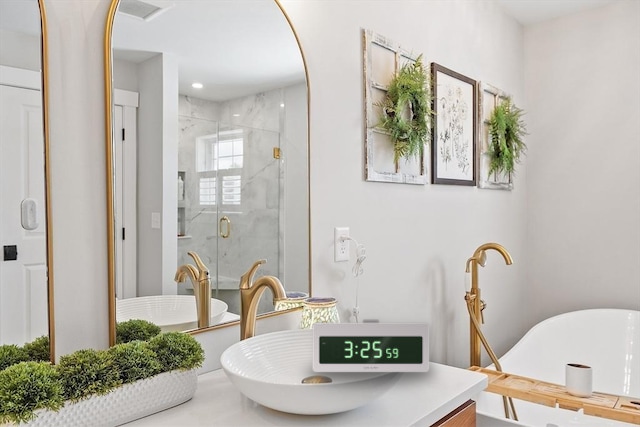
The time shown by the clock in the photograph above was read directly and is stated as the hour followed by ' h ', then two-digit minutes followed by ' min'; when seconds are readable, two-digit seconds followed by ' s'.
3 h 25 min 59 s
